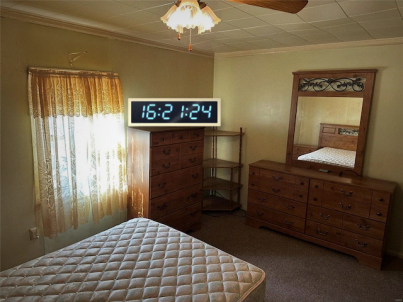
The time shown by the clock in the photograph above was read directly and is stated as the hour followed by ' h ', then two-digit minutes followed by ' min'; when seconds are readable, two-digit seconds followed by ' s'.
16 h 21 min 24 s
